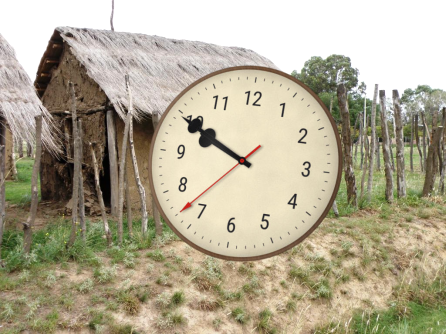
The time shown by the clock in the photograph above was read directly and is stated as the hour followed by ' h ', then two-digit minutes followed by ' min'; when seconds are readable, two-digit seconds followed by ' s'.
9 h 49 min 37 s
